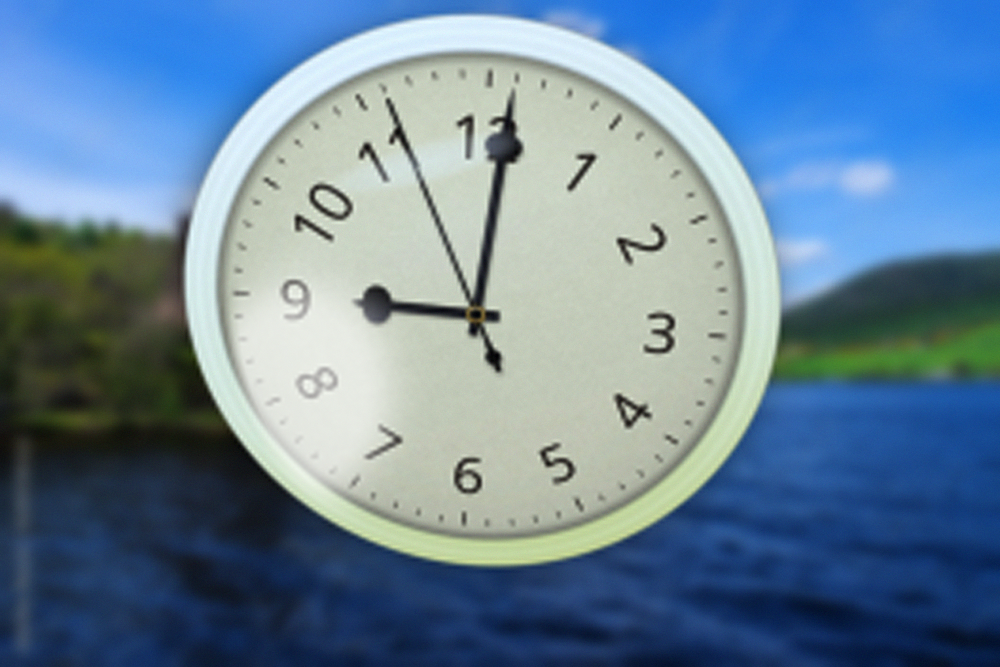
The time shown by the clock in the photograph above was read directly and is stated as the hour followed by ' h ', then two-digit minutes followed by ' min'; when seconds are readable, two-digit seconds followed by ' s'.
9 h 00 min 56 s
